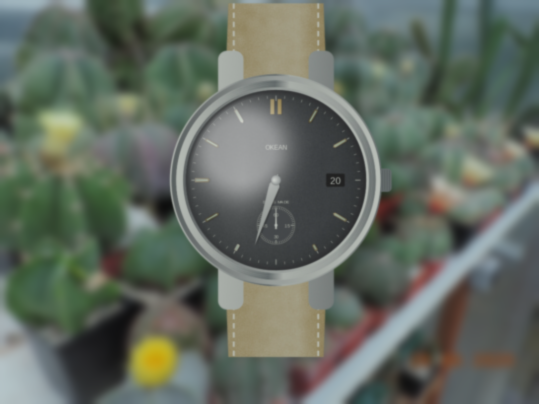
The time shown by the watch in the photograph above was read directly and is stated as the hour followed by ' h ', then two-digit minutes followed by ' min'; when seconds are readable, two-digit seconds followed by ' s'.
6 h 33 min
